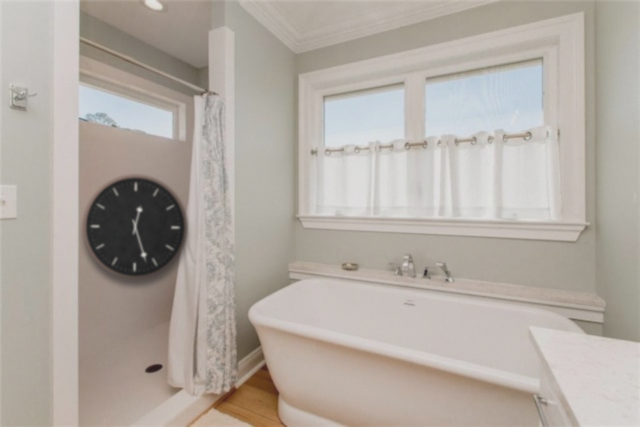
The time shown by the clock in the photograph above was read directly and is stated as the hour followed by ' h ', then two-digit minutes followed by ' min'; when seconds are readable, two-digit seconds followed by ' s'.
12 h 27 min
